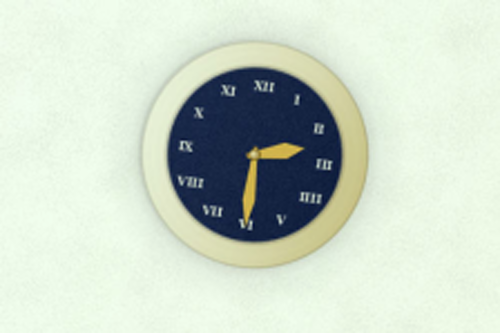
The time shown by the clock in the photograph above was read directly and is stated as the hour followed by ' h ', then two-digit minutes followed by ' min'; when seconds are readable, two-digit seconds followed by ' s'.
2 h 30 min
